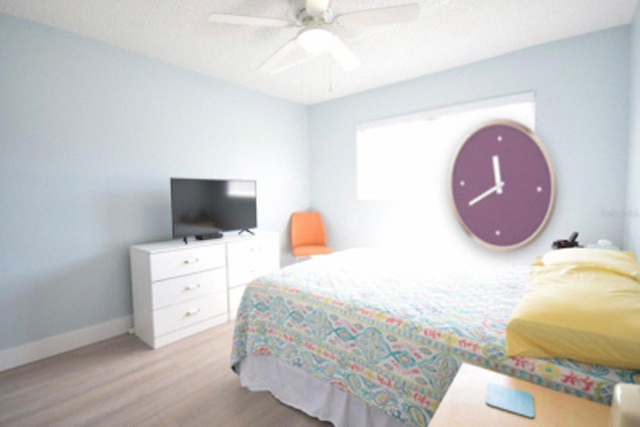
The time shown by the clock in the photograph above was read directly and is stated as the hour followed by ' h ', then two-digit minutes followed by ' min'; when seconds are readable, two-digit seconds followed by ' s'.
11 h 40 min
